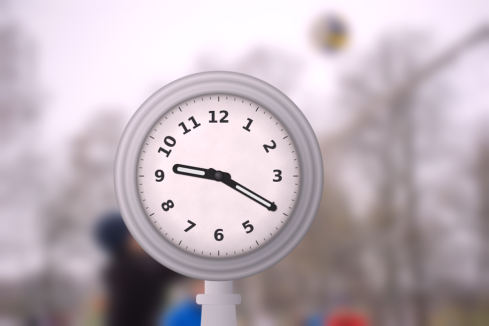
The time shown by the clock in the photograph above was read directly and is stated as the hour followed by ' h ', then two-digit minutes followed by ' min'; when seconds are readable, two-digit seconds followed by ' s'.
9 h 20 min
